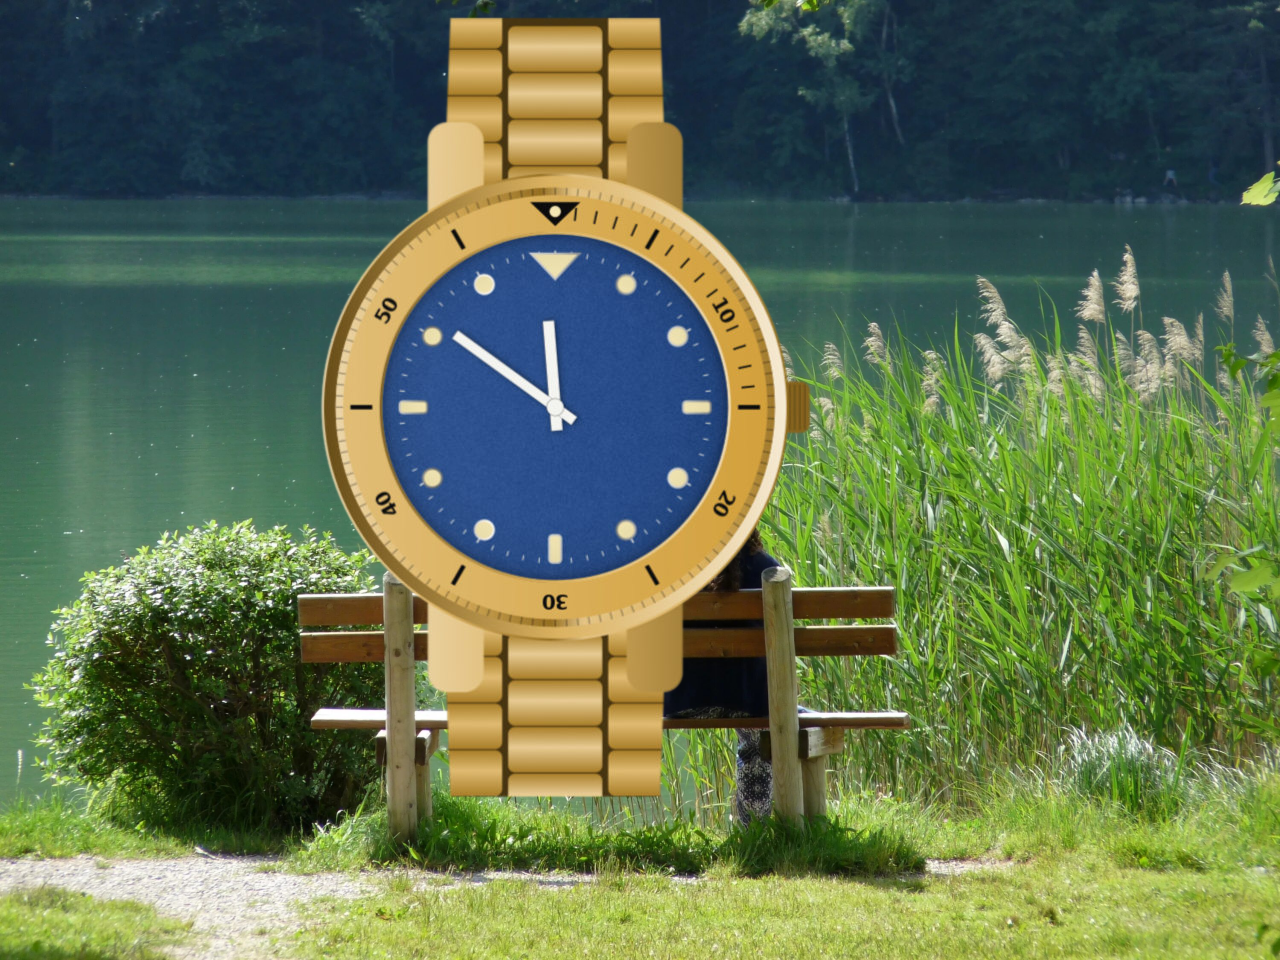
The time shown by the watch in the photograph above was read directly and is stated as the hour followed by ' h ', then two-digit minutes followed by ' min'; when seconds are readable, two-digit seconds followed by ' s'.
11 h 51 min
